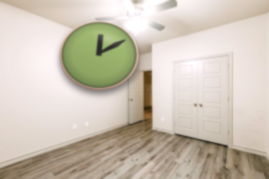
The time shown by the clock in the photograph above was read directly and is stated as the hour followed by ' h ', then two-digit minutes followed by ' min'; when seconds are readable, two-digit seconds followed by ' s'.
12 h 10 min
